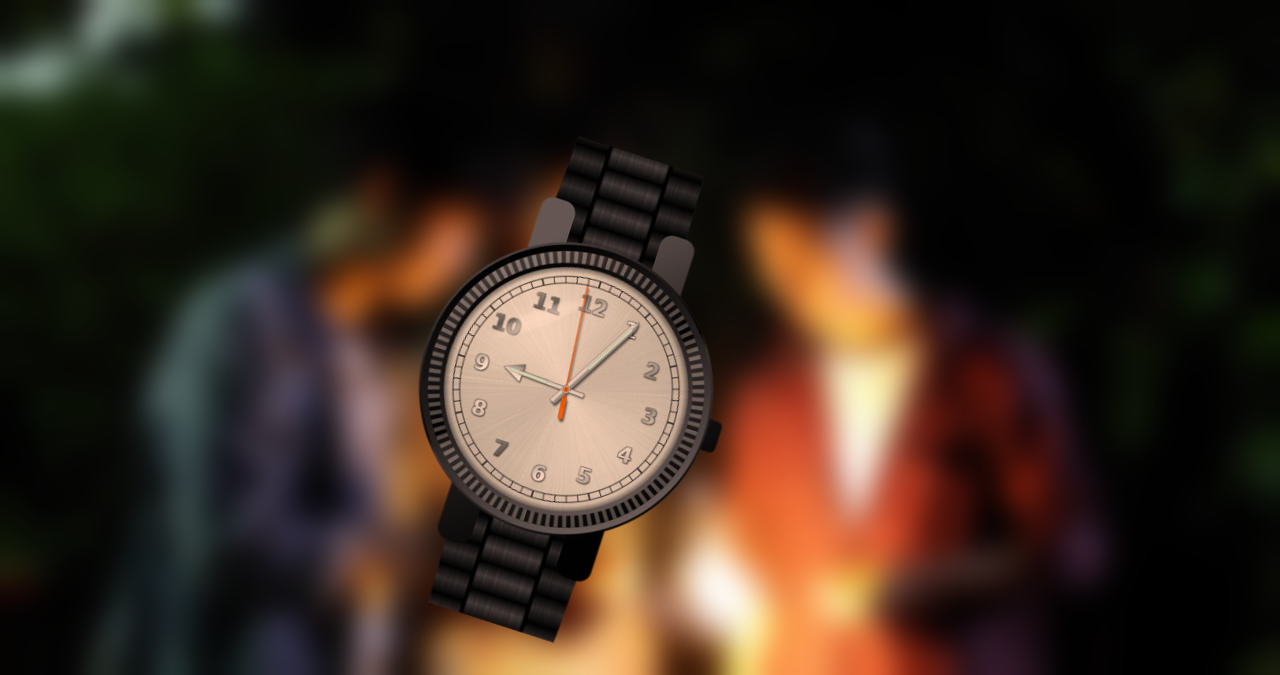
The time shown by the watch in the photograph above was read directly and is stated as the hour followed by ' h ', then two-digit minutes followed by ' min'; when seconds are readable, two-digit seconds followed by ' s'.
9 h 04 min 59 s
